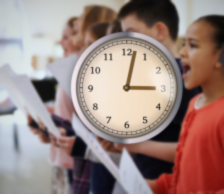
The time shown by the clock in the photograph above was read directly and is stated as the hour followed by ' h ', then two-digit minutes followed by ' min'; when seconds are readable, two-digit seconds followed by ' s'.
3 h 02 min
